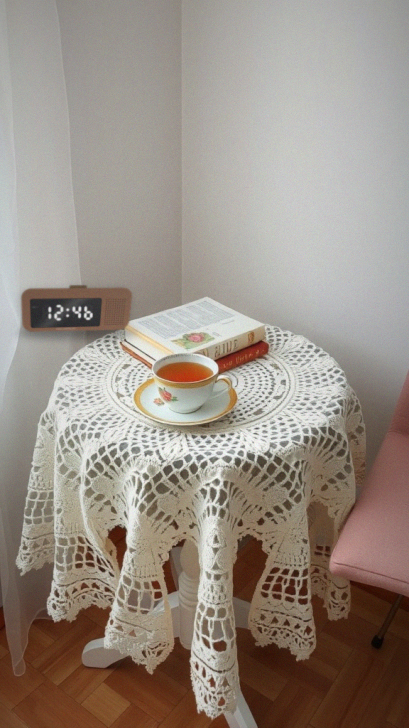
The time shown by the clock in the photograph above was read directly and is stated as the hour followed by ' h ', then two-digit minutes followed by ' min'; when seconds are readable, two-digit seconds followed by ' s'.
12 h 46 min
